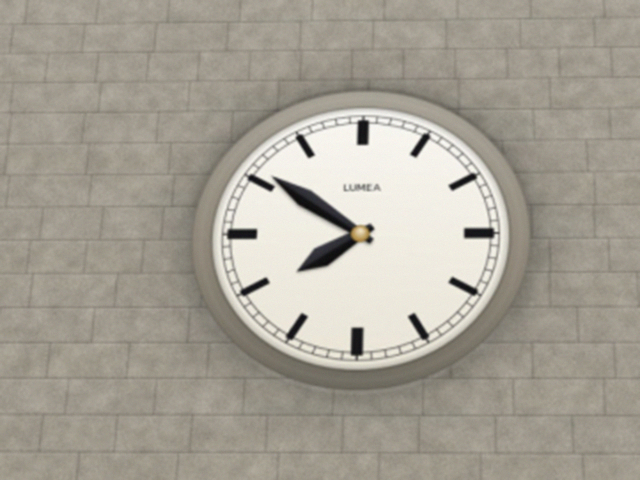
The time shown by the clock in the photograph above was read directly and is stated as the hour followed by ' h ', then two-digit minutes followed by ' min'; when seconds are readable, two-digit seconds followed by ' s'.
7 h 51 min
